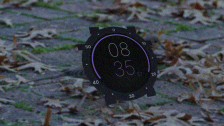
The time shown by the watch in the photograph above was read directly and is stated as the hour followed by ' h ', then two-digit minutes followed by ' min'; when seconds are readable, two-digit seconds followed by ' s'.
8 h 35 min
